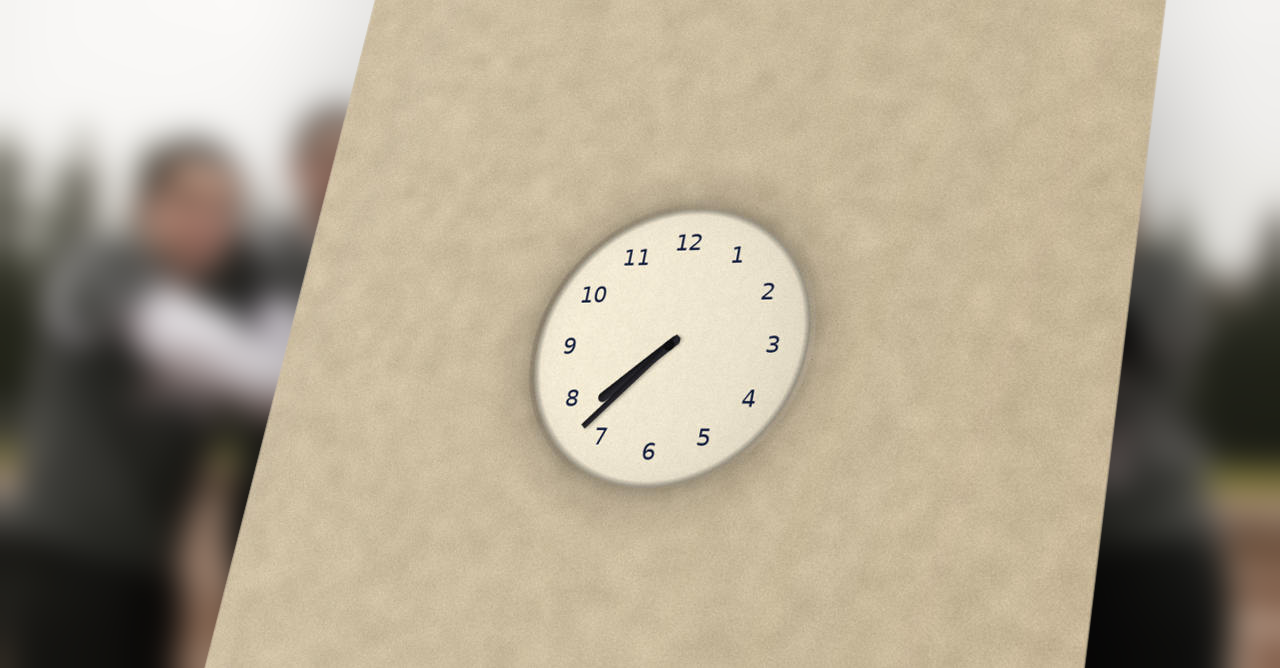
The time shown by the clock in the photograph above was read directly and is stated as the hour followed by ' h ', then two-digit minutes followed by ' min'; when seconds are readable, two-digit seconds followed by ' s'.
7 h 37 min
